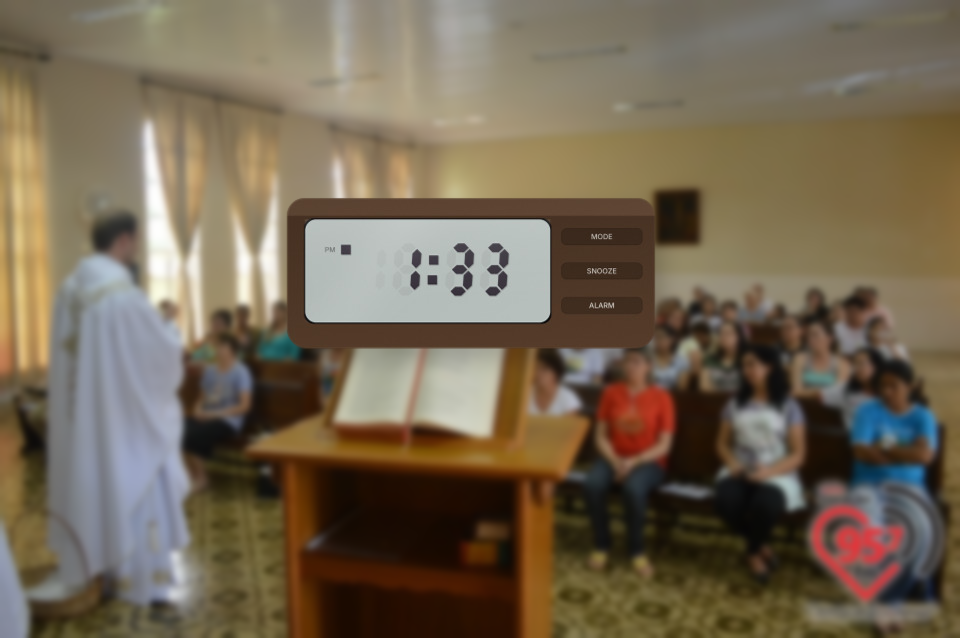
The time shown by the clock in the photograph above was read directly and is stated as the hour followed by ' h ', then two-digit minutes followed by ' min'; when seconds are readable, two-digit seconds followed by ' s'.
1 h 33 min
